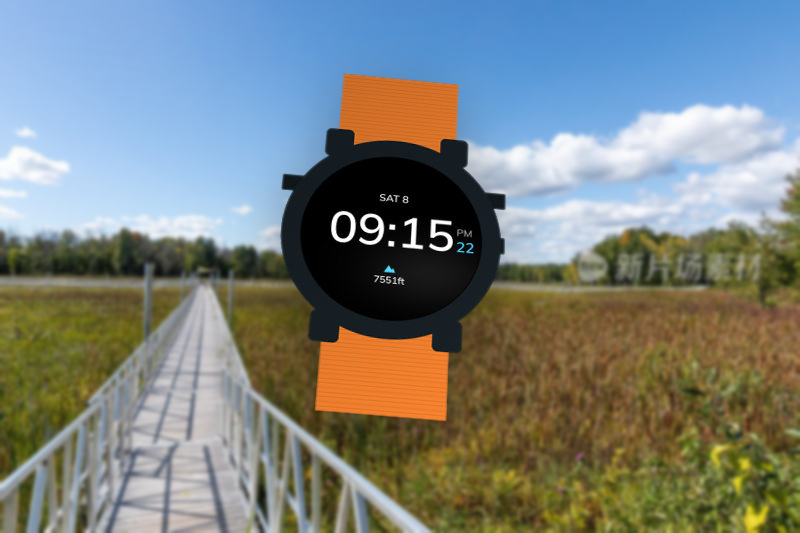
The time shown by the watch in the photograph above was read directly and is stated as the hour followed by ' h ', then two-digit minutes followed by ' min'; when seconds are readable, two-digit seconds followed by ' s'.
9 h 15 min 22 s
